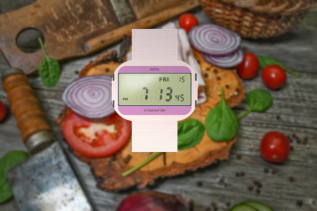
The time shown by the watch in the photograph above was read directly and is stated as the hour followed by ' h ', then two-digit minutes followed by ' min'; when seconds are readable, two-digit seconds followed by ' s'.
7 h 13 min 45 s
